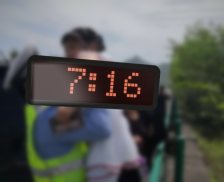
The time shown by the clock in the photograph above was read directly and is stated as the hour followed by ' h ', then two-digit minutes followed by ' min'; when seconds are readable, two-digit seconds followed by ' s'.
7 h 16 min
